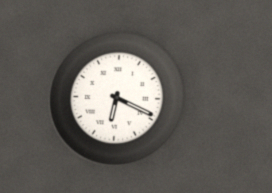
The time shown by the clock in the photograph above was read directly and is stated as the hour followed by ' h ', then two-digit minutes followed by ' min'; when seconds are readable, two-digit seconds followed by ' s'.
6 h 19 min
